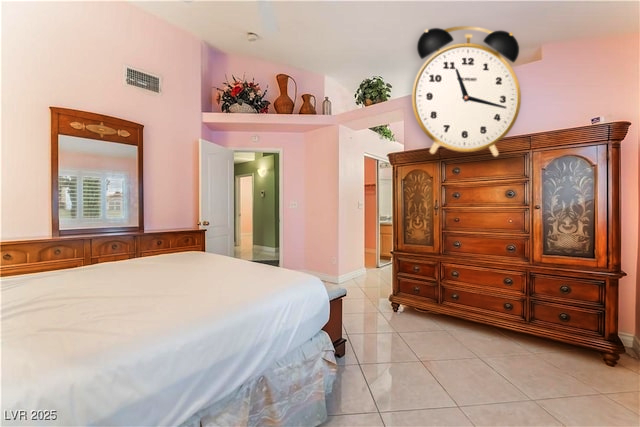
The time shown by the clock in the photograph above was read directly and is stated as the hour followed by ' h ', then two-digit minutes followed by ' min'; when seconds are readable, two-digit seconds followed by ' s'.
11 h 17 min
